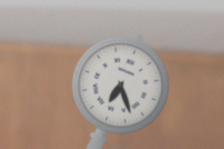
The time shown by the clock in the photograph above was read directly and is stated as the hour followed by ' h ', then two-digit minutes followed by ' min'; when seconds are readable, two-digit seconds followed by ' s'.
6 h 23 min
